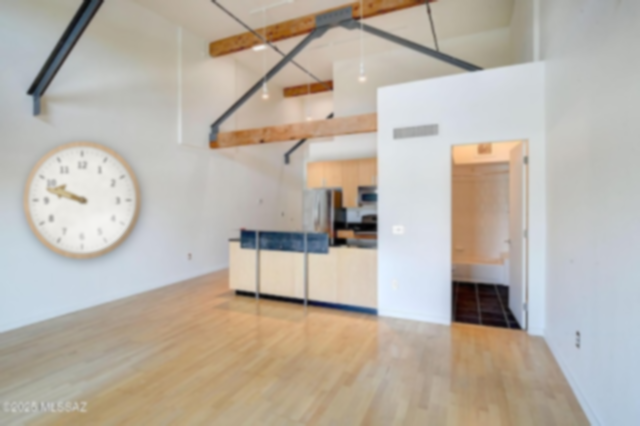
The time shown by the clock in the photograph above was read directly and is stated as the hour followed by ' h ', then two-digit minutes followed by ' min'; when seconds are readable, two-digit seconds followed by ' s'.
9 h 48 min
